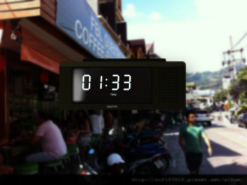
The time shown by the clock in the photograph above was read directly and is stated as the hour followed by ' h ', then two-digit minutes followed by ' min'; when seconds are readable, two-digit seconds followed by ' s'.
1 h 33 min
